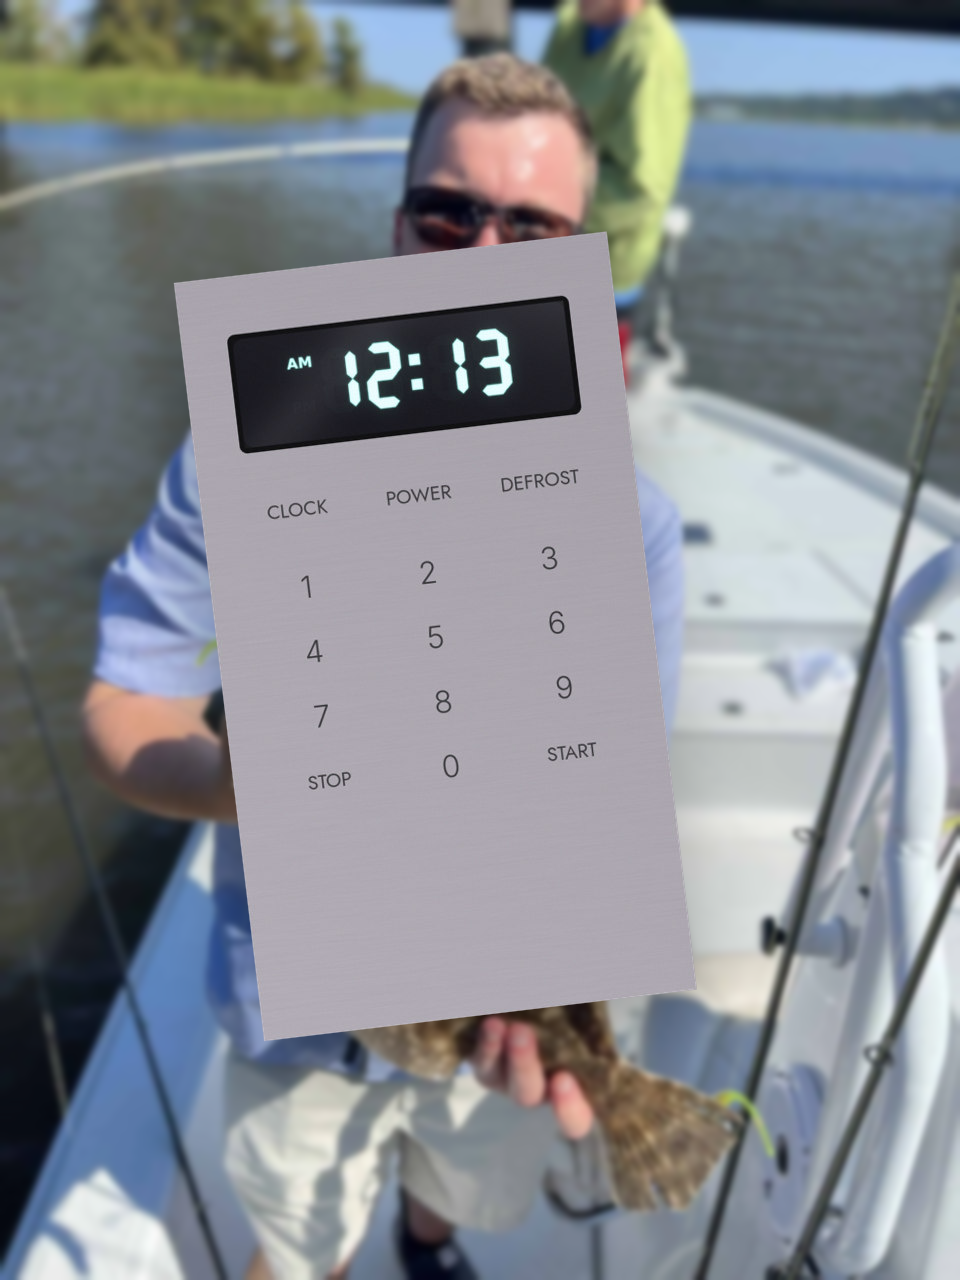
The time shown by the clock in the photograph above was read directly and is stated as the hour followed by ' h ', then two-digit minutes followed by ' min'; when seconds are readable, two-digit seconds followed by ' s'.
12 h 13 min
